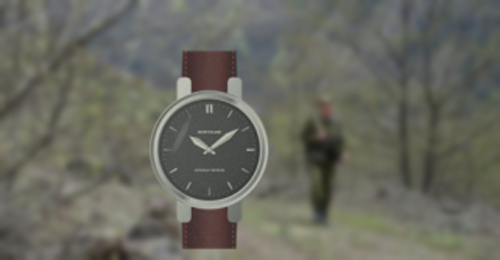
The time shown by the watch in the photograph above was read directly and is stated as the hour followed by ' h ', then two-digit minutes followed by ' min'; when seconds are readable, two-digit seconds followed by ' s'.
10 h 09 min
